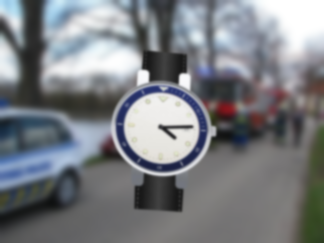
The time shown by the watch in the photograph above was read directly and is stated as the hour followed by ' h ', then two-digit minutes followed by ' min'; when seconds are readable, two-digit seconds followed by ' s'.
4 h 14 min
